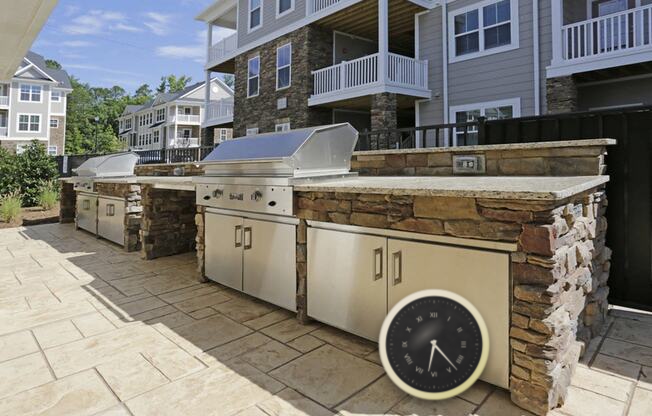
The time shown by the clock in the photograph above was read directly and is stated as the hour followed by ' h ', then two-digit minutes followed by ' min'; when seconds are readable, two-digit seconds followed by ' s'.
6 h 23 min
